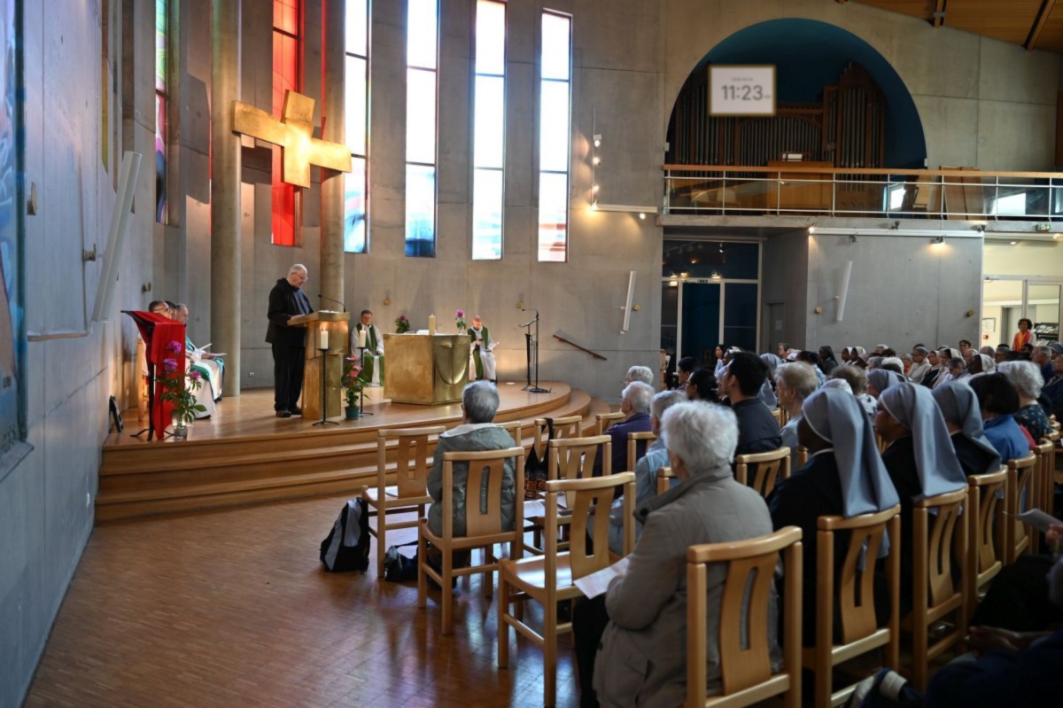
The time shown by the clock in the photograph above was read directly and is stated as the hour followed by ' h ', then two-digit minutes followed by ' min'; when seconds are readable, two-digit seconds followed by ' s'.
11 h 23 min
